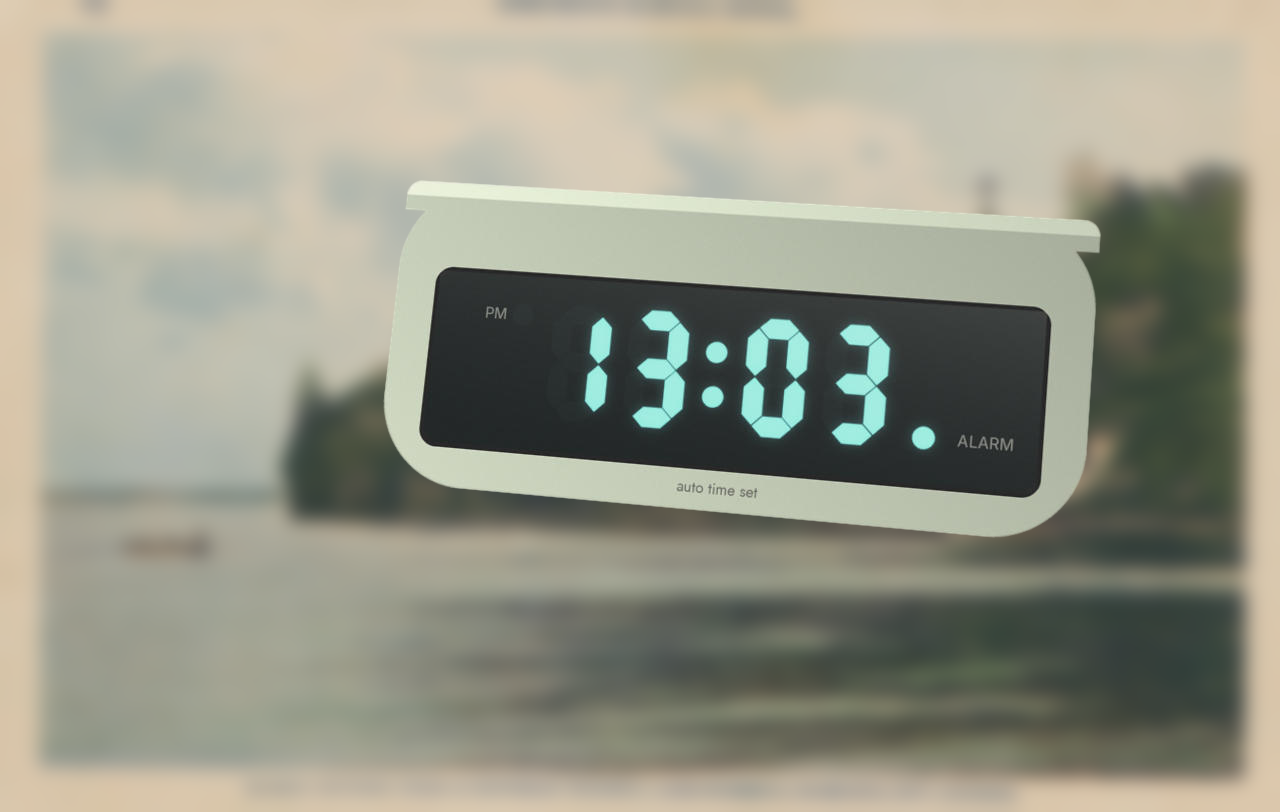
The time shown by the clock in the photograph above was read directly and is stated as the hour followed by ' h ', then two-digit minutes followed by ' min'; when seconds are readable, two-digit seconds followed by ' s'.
13 h 03 min
